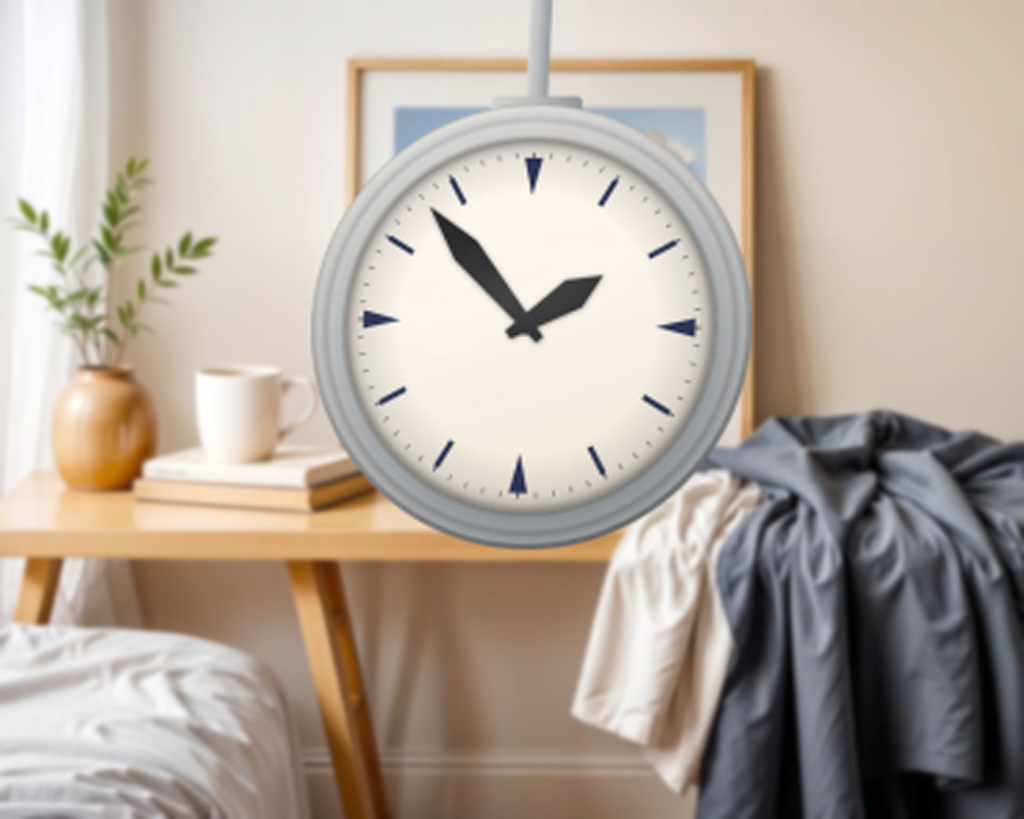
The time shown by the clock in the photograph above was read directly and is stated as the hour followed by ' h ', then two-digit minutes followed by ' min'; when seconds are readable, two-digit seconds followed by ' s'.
1 h 53 min
